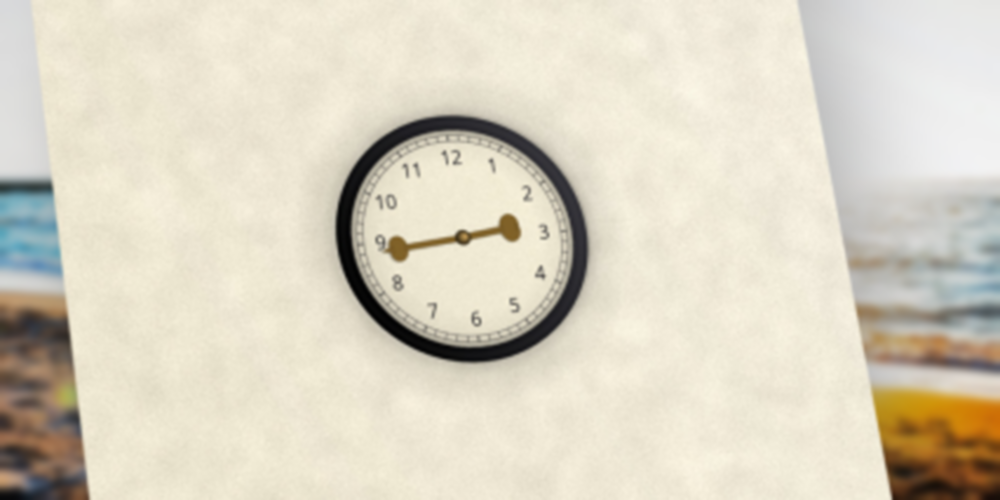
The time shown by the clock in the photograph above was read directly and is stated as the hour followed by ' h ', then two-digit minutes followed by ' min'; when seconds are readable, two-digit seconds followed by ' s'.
2 h 44 min
